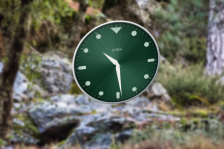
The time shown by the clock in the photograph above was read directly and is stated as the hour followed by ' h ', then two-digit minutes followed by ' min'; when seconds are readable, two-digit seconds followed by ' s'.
10 h 29 min
